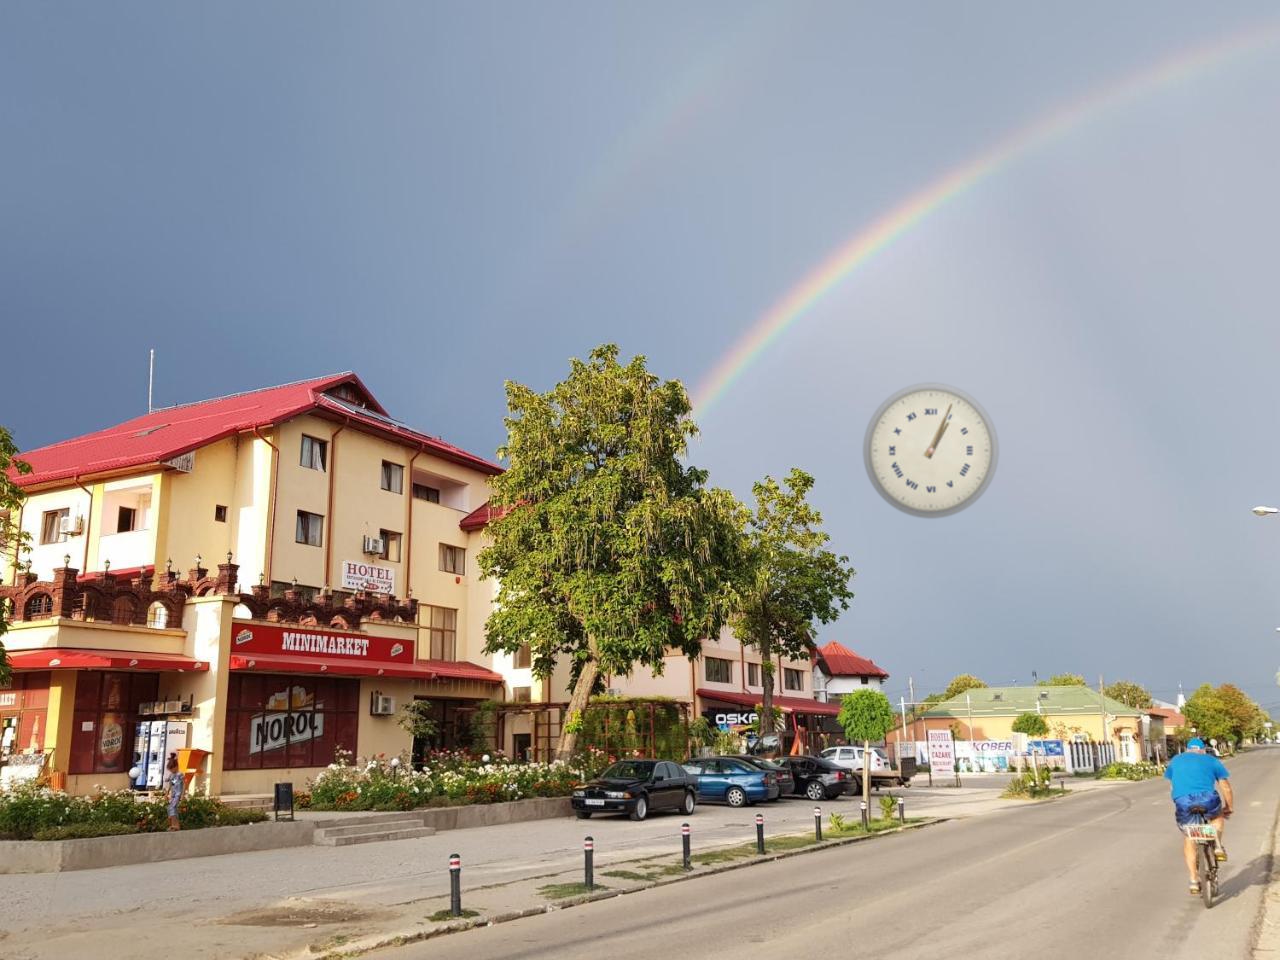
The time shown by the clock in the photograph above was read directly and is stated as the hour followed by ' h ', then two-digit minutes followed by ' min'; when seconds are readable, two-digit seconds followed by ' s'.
1 h 04 min
